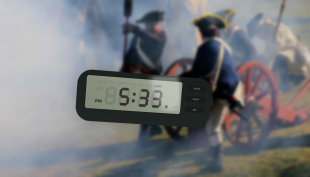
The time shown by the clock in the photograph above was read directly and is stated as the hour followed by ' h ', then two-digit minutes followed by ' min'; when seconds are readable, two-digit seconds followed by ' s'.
5 h 33 min
